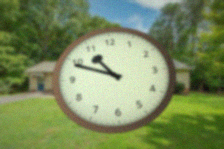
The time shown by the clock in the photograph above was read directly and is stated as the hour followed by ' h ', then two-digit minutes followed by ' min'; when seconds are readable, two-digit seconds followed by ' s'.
10 h 49 min
